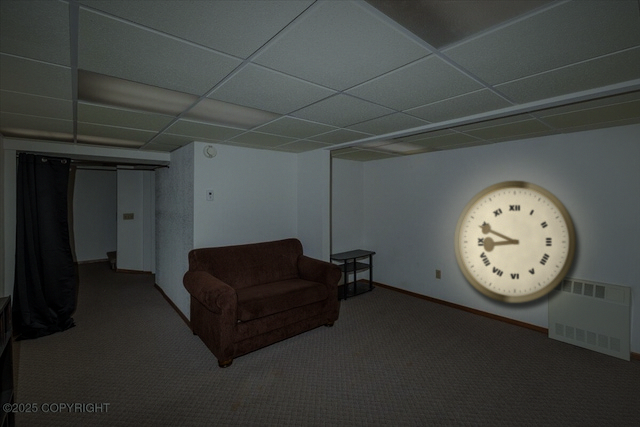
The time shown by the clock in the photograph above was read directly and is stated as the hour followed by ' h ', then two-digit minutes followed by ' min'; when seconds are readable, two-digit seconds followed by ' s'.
8 h 49 min
